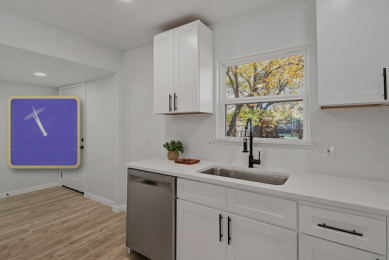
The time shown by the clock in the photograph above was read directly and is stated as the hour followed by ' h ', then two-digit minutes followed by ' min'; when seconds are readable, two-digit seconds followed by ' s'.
10 h 56 min
